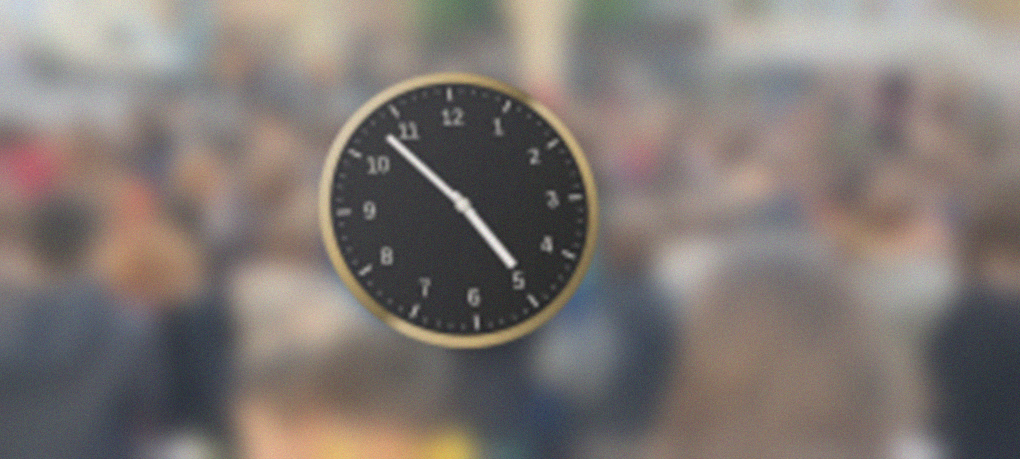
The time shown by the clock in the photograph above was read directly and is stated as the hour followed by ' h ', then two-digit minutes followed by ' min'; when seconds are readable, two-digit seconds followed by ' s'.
4 h 53 min
